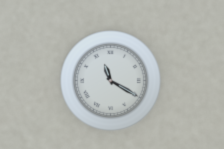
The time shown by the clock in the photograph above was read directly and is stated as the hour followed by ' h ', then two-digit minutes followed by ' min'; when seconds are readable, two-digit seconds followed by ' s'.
11 h 20 min
